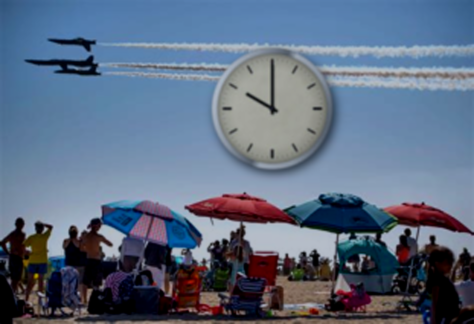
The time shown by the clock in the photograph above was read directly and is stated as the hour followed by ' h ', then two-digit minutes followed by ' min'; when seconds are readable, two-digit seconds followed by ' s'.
10 h 00 min
